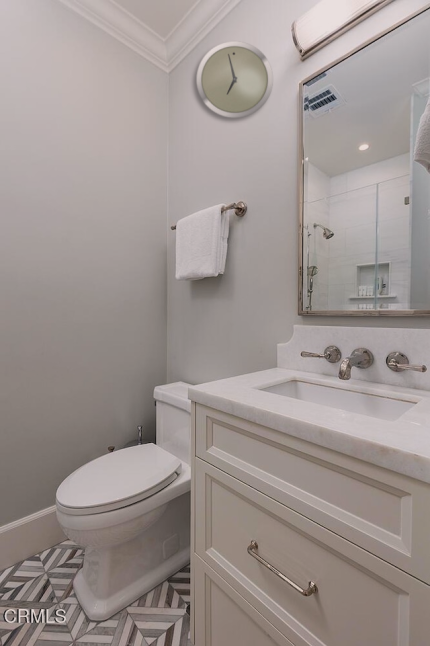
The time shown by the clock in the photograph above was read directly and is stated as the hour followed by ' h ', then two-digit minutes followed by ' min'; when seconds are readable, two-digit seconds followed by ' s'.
6 h 58 min
